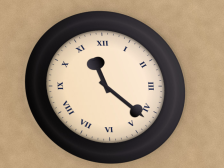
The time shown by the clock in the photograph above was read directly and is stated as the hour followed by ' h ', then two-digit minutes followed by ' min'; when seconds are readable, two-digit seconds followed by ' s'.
11 h 22 min
